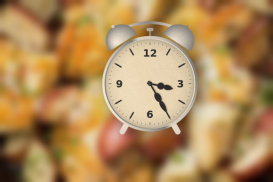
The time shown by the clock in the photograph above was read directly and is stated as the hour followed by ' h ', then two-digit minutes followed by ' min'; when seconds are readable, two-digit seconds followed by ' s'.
3 h 25 min
